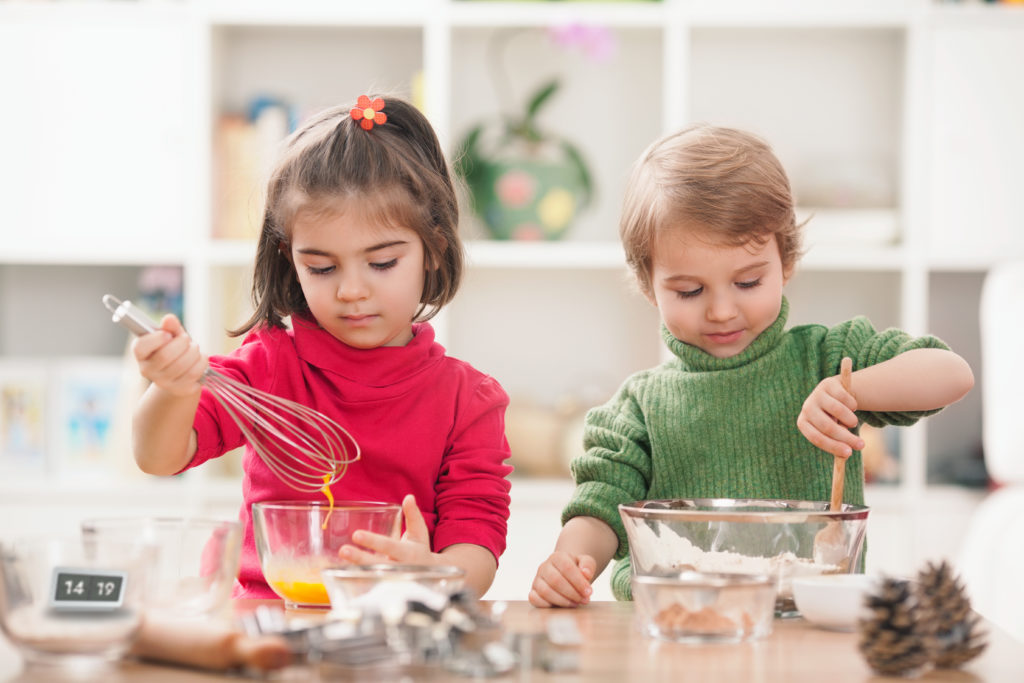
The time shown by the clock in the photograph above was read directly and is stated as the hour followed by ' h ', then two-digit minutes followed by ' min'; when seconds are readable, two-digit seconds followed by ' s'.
14 h 19 min
